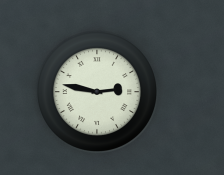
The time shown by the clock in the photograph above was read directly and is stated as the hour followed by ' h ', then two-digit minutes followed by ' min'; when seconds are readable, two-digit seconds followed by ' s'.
2 h 47 min
